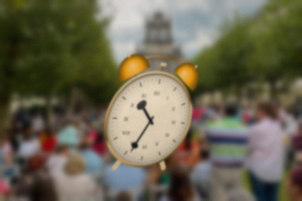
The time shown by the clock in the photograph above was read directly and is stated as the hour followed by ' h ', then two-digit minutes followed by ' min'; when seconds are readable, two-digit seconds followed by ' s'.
10 h 34 min
